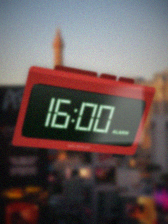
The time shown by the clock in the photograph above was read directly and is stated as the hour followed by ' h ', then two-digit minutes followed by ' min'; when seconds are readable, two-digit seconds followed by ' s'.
16 h 00 min
